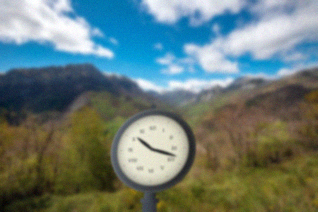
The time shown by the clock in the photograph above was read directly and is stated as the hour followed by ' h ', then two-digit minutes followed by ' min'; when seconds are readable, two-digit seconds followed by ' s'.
10 h 18 min
